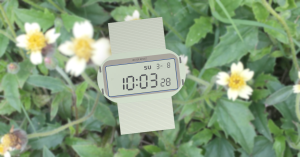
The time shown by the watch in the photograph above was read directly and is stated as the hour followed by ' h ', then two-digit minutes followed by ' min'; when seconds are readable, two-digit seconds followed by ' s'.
10 h 03 min 28 s
